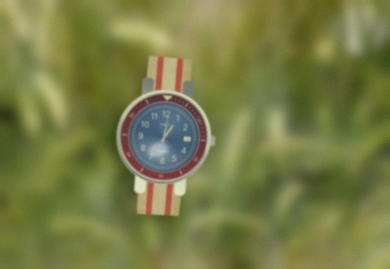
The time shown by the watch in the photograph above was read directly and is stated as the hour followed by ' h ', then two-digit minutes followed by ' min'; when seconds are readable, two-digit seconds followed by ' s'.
1 h 01 min
